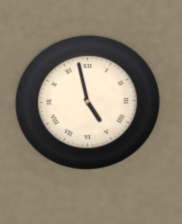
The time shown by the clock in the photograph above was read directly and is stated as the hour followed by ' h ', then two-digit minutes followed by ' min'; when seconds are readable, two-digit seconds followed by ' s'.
4 h 58 min
